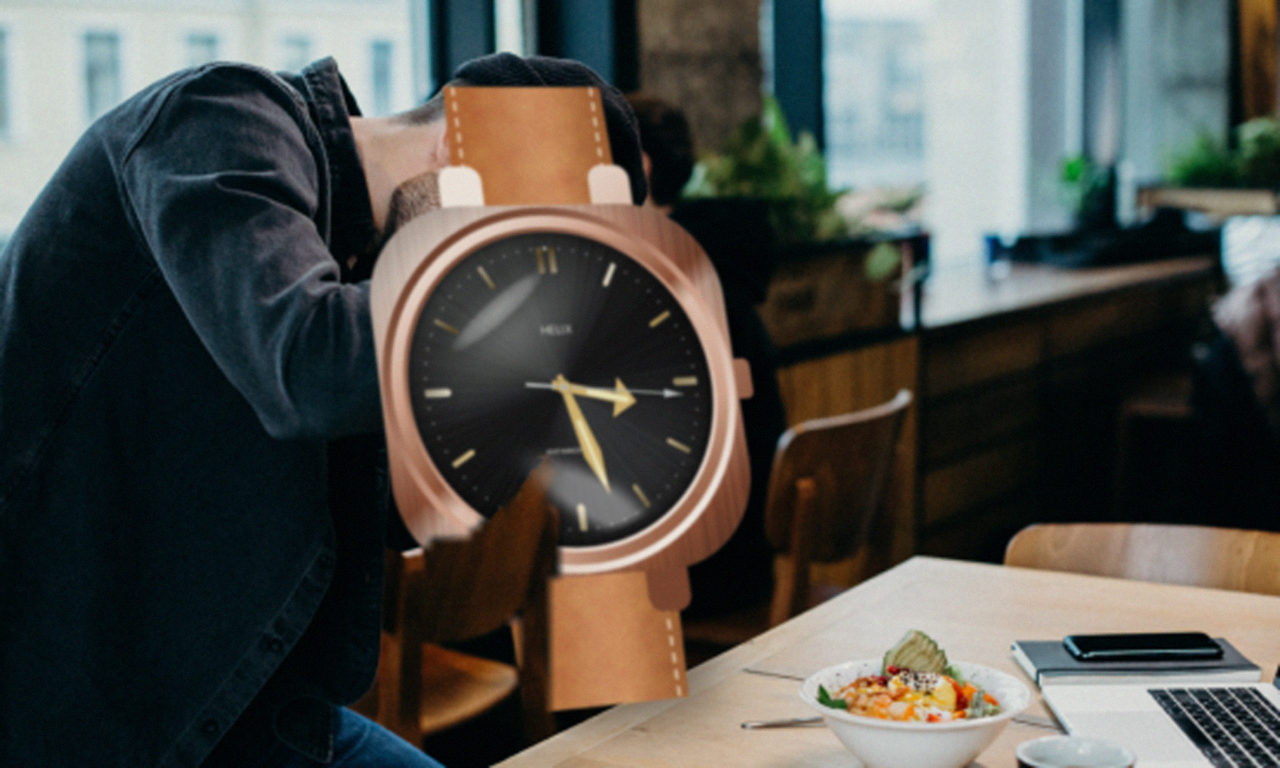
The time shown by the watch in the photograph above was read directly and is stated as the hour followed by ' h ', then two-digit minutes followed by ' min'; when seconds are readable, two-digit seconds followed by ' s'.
3 h 27 min 16 s
